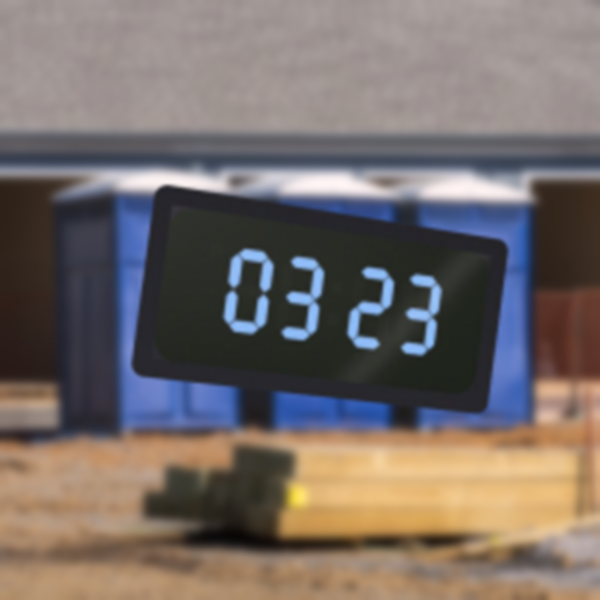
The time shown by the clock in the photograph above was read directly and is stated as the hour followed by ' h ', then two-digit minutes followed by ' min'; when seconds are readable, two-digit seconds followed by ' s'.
3 h 23 min
